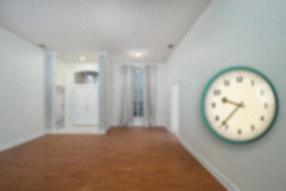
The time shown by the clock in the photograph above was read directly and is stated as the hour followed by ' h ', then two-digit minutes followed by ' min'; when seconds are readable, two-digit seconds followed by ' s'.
9 h 37 min
